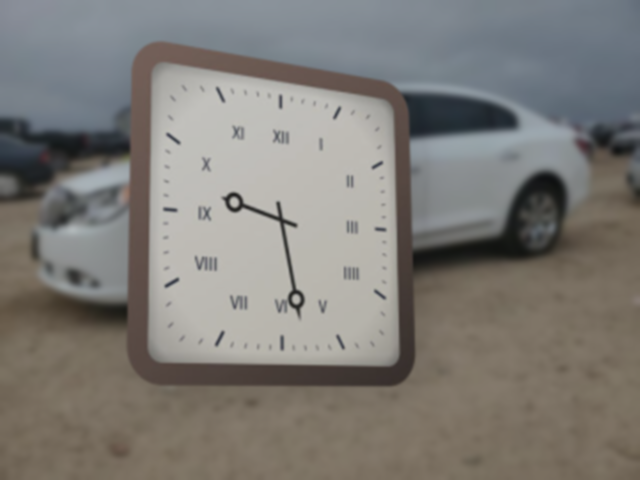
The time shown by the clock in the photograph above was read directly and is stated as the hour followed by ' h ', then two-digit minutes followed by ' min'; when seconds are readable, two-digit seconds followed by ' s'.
9 h 28 min
